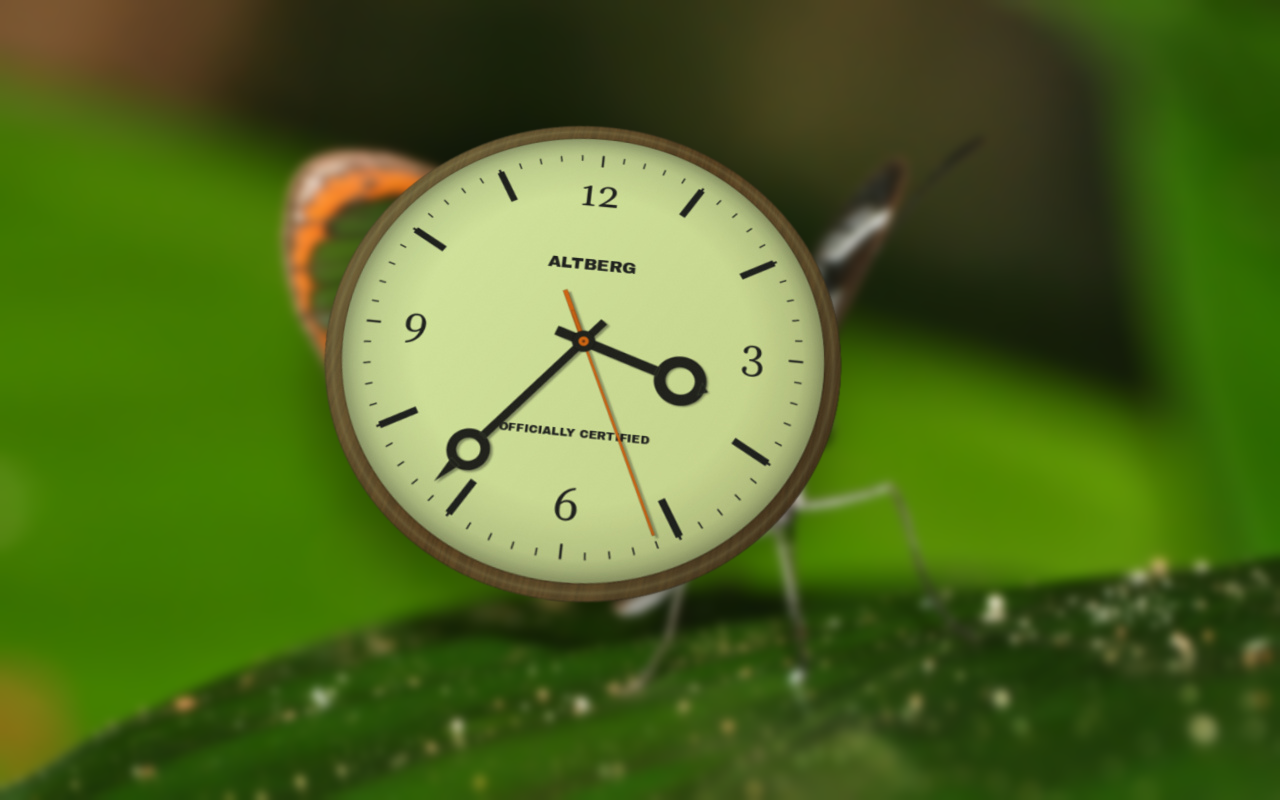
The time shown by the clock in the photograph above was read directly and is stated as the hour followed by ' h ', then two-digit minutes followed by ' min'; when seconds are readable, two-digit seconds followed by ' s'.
3 h 36 min 26 s
